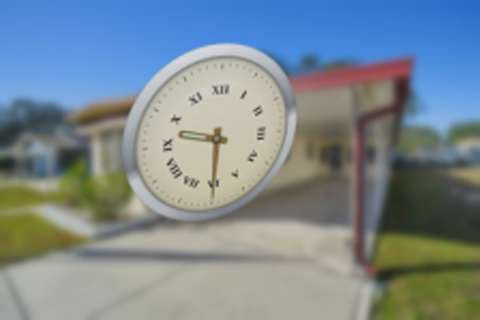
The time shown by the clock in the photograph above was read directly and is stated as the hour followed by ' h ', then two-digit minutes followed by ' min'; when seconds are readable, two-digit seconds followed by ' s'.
9 h 30 min
